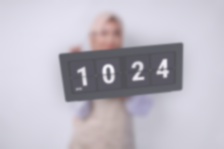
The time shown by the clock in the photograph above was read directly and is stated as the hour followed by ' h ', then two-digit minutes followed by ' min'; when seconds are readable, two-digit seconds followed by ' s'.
10 h 24 min
